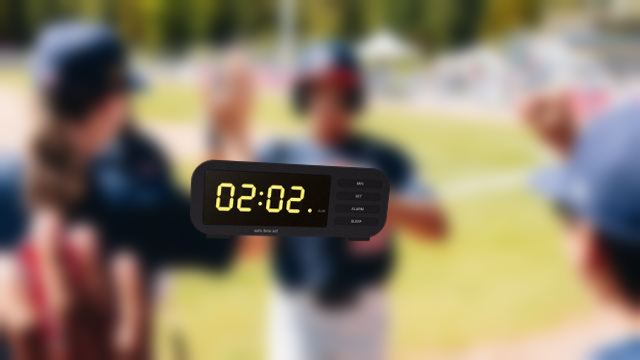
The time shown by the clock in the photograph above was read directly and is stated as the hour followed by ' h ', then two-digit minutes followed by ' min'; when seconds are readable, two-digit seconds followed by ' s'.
2 h 02 min
